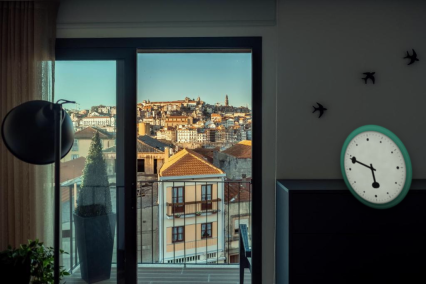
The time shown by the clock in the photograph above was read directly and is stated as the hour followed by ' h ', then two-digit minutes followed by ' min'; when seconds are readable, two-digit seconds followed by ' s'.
5 h 49 min
